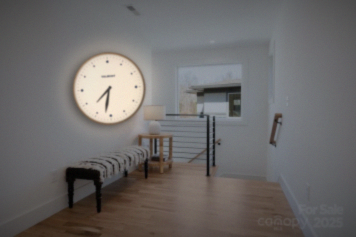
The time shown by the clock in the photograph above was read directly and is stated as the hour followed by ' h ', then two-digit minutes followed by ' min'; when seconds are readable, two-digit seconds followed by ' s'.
7 h 32 min
